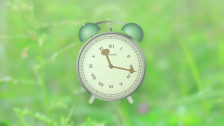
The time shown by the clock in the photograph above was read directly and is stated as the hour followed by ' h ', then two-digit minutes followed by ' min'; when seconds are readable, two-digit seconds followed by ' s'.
11 h 17 min
